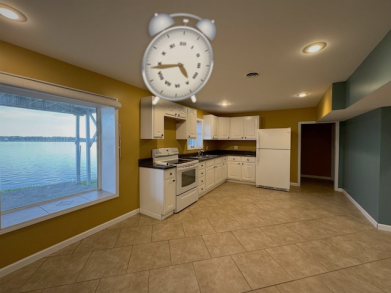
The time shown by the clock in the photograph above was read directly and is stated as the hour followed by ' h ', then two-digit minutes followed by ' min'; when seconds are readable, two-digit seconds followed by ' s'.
4 h 44 min
